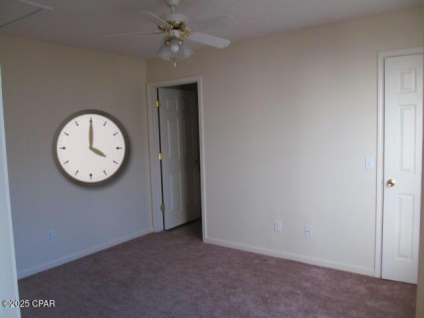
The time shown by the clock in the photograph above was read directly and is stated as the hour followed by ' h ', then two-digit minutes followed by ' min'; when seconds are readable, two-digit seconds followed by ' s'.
4 h 00 min
